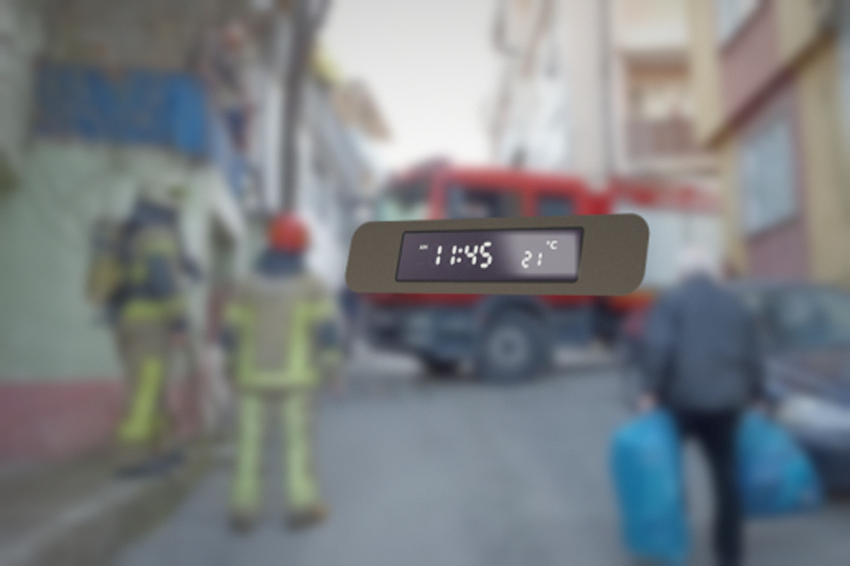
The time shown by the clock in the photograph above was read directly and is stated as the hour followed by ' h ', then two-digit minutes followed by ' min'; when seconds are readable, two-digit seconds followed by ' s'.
11 h 45 min
